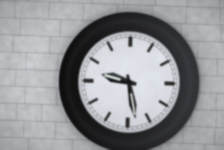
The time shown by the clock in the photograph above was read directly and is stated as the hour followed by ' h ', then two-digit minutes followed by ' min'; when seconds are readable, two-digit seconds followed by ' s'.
9 h 28 min
